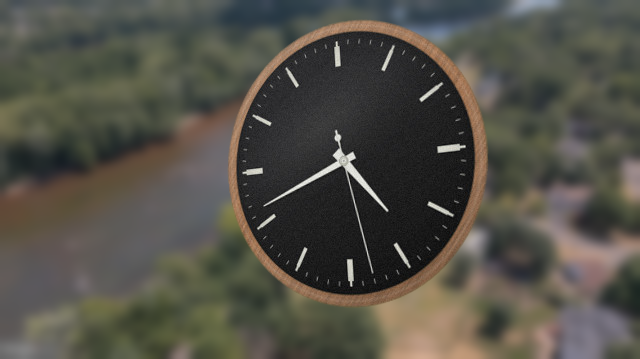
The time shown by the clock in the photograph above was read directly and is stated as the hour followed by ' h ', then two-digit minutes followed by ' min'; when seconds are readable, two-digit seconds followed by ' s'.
4 h 41 min 28 s
